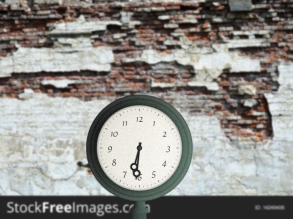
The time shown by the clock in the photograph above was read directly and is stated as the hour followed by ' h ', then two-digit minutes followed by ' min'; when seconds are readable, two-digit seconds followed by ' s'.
6 h 31 min
